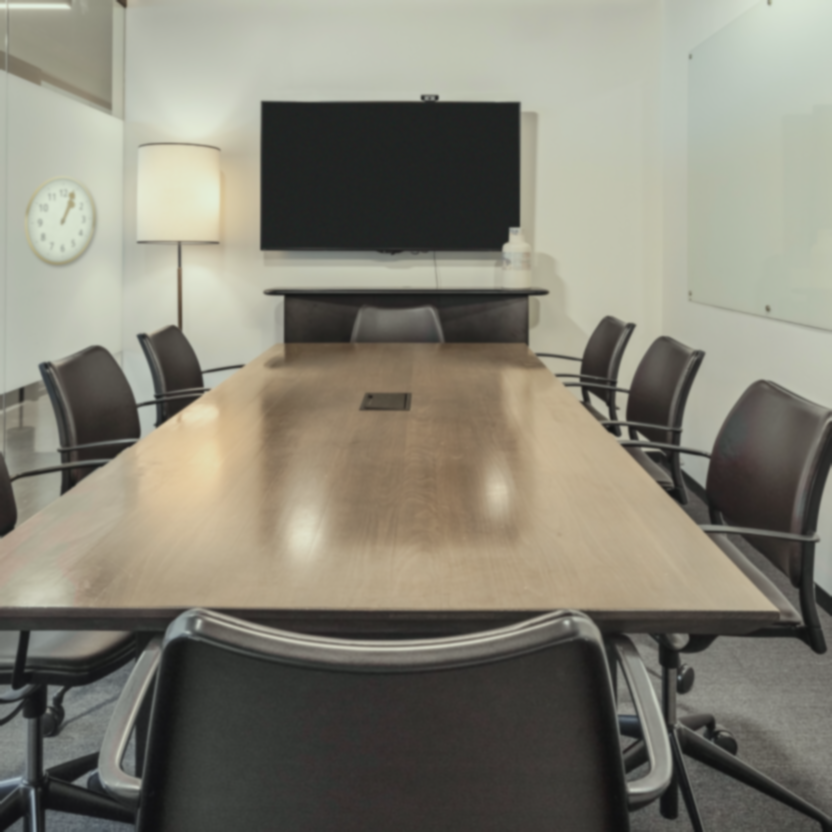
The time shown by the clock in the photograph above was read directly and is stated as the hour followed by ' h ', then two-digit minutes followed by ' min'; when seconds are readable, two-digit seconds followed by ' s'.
1 h 04 min
